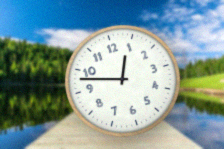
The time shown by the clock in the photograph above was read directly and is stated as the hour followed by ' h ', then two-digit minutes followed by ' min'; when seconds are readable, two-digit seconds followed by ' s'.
12 h 48 min
